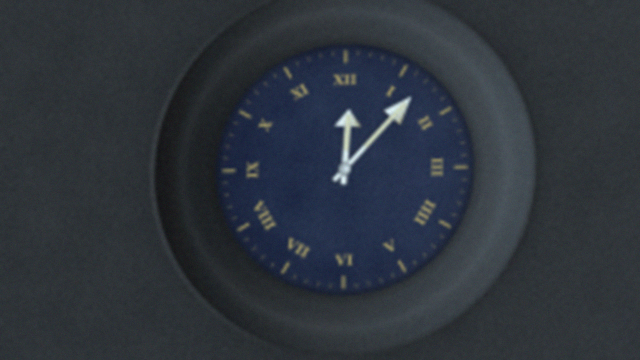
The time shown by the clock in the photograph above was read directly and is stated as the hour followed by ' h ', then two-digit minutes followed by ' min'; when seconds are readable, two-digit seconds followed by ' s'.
12 h 07 min
